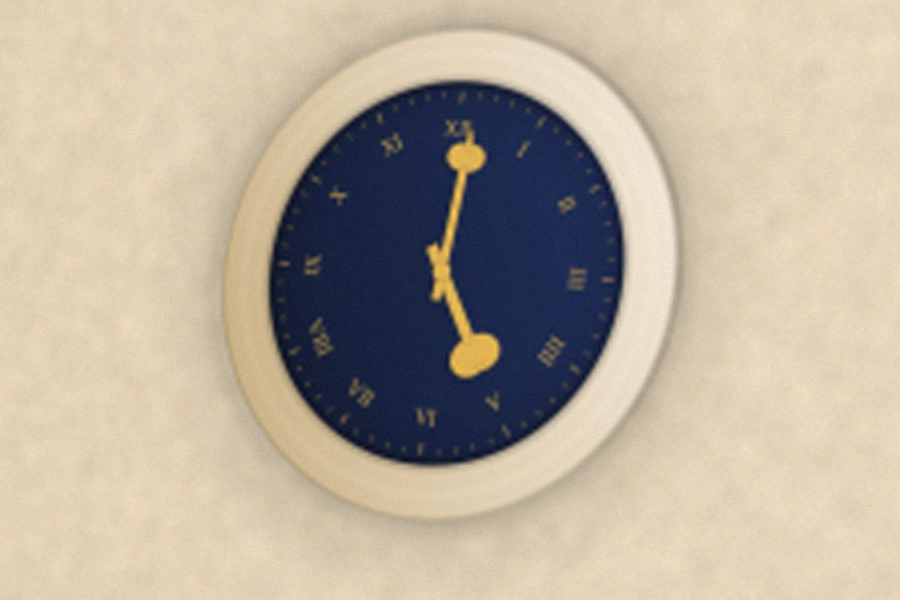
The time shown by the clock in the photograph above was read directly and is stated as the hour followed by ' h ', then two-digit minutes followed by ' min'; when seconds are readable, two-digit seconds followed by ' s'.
5 h 01 min
